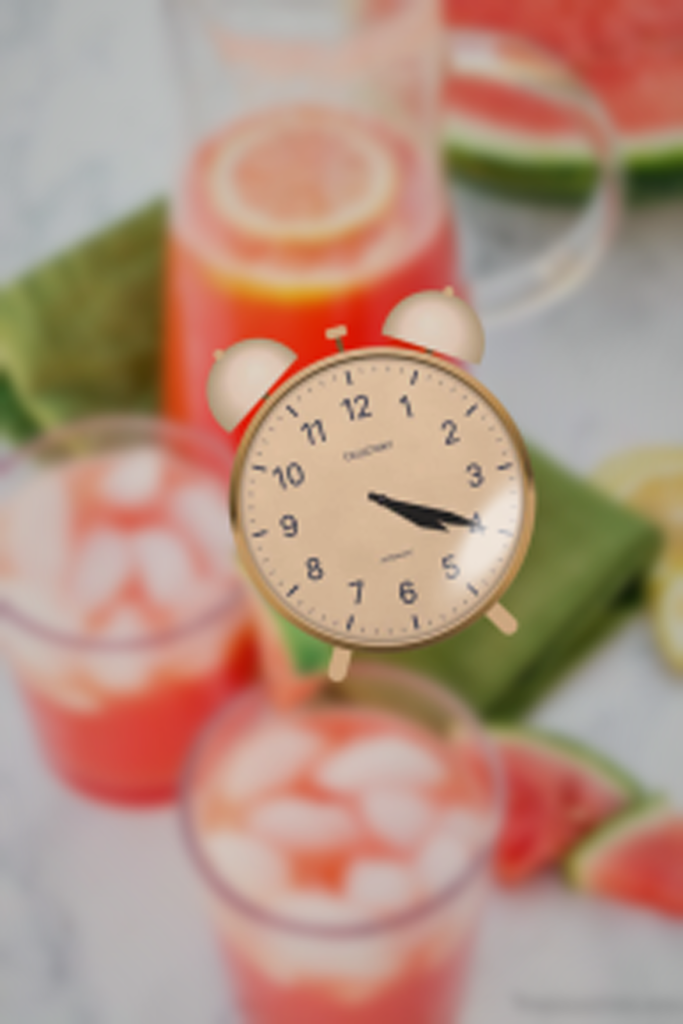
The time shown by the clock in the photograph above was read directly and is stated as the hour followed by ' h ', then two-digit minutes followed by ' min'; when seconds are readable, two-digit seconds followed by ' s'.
4 h 20 min
